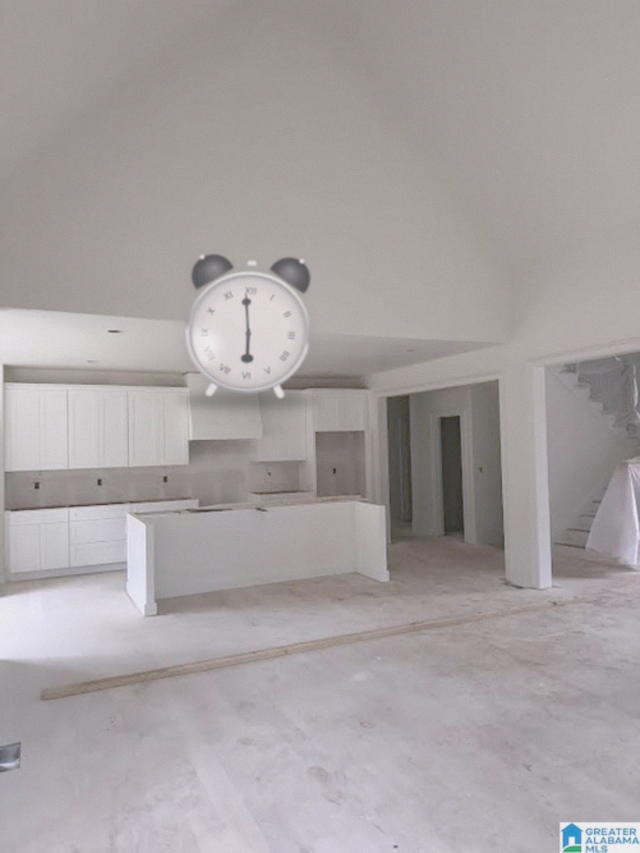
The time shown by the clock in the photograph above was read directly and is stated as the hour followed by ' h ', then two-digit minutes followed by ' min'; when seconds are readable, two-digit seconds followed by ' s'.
5 h 59 min
